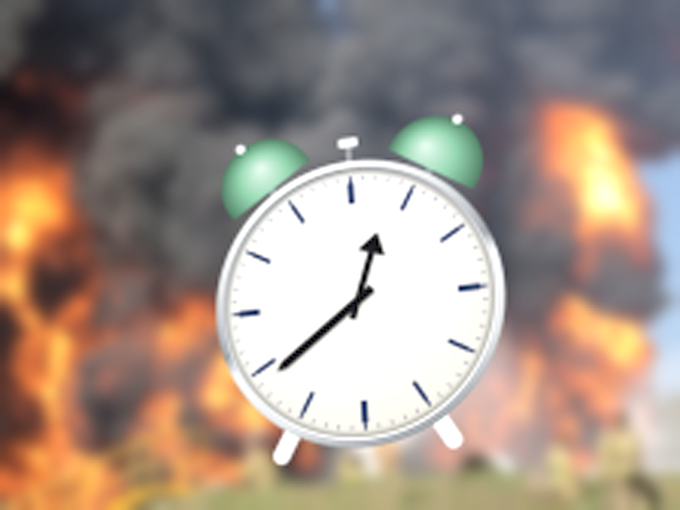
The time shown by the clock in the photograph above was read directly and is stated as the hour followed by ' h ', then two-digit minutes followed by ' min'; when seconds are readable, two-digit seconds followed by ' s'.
12 h 39 min
